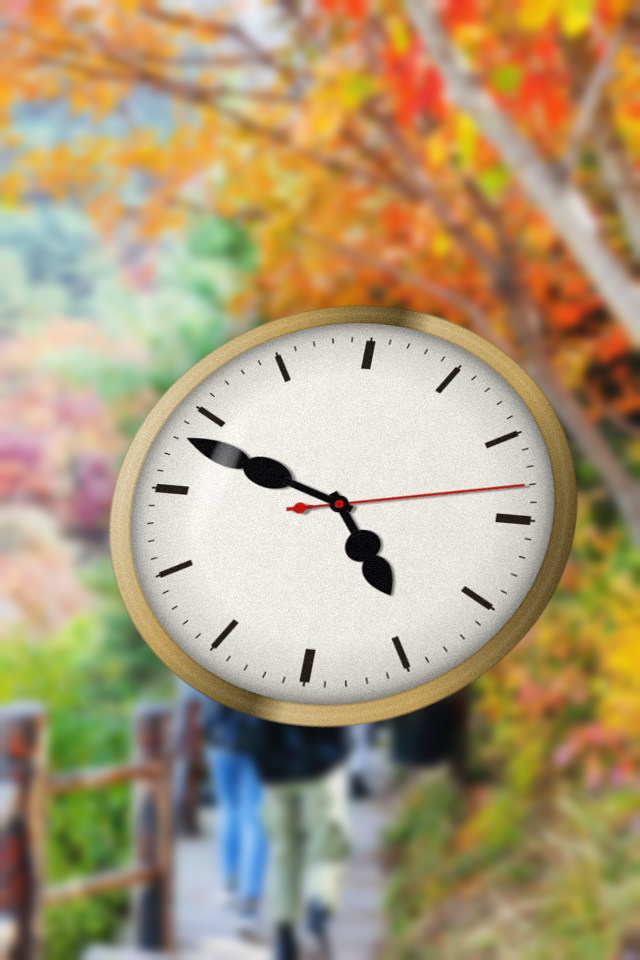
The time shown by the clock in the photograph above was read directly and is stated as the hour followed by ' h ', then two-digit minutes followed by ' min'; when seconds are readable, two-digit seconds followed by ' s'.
4 h 48 min 13 s
